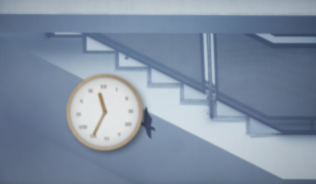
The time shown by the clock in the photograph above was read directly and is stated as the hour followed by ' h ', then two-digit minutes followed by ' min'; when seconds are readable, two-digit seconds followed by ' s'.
11 h 35 min
